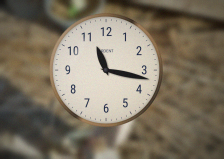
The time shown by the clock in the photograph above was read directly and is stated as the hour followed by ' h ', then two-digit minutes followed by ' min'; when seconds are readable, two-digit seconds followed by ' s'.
11 h 17 min
